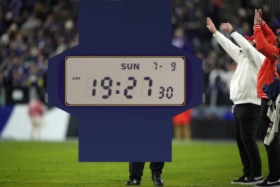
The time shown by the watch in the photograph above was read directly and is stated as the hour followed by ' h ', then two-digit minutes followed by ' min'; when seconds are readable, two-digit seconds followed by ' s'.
19 h 27 min 30 s
